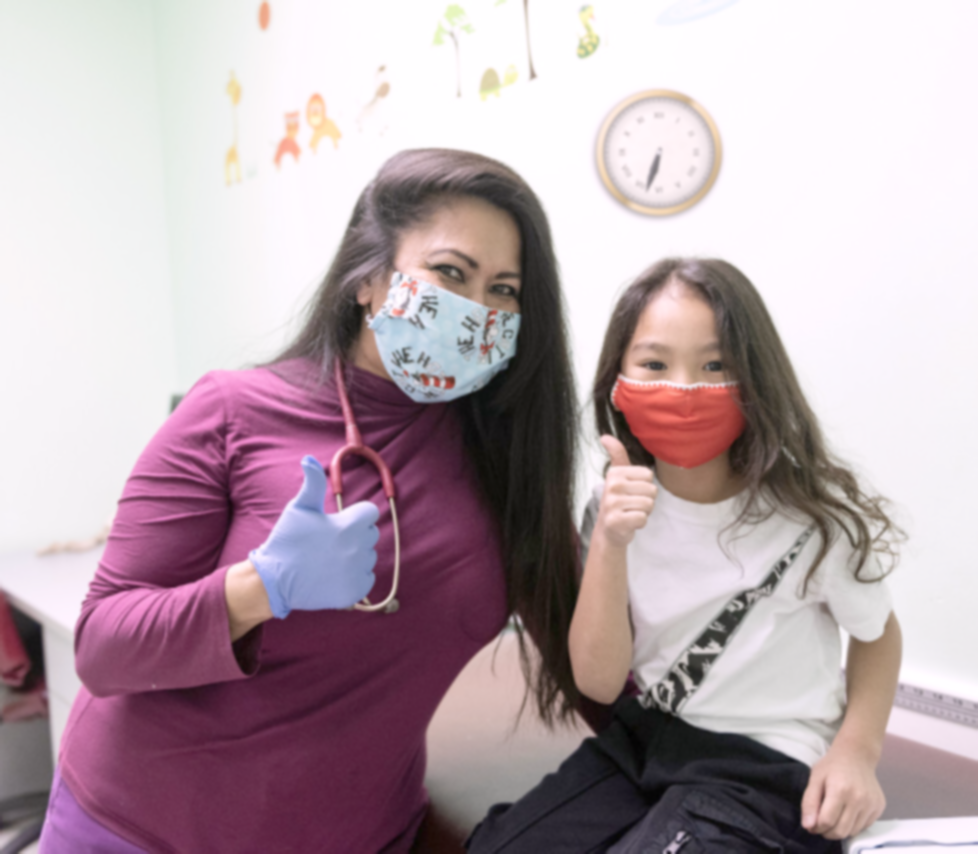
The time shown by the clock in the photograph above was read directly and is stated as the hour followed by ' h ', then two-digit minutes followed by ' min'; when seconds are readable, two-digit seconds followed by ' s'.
6 h 33 min
